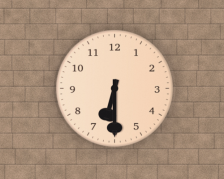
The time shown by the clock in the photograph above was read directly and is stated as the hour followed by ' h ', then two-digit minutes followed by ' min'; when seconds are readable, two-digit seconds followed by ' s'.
6 h 30 min
